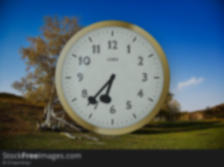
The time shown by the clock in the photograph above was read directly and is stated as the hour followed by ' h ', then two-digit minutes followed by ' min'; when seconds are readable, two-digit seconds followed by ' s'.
6 h 37 min
